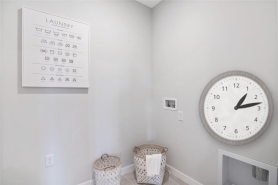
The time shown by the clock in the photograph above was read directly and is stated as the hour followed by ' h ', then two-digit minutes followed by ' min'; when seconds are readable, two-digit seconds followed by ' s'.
1 h 13 min
